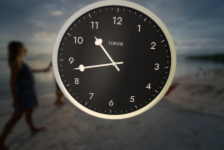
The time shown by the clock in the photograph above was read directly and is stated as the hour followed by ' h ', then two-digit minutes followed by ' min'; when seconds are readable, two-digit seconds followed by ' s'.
10 h 43 min
